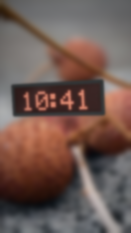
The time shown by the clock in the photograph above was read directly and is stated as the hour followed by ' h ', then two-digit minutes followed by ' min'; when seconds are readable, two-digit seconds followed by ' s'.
10 h 41 min
